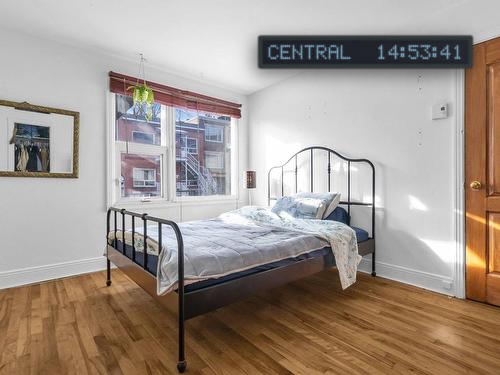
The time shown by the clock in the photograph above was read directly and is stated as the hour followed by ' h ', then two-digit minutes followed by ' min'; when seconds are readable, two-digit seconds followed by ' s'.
14 h 53 min 41 s
